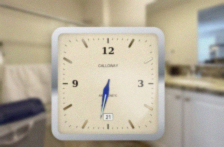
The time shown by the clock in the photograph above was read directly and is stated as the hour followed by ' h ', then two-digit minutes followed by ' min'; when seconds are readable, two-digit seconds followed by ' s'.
6 h 32 min
